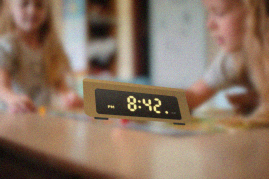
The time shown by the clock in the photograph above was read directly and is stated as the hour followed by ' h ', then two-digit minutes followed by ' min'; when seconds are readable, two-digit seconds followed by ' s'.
8 h 42 min
